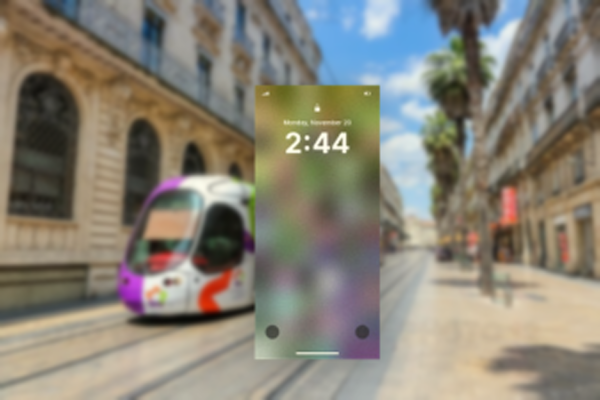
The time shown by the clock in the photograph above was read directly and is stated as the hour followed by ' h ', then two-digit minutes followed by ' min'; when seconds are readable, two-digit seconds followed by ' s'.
2 h 44 min
